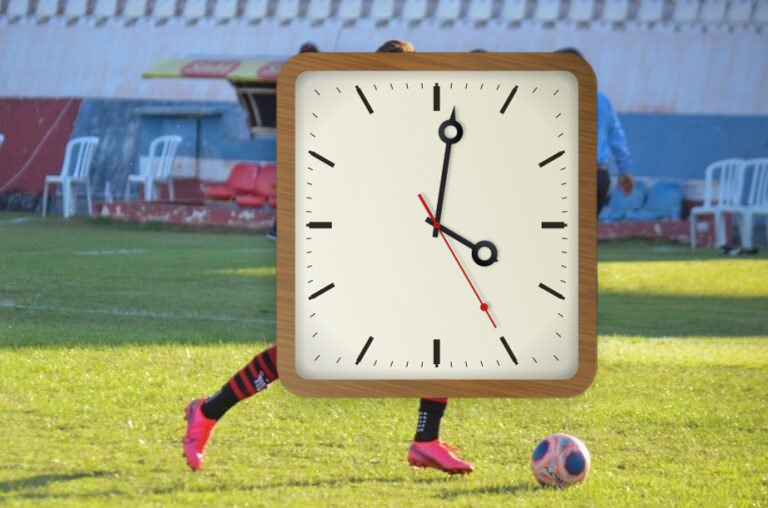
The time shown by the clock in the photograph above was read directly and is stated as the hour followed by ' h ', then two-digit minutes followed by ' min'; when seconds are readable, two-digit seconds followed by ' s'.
4 h 01 min 25 s
